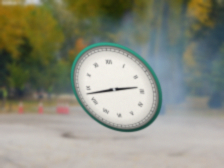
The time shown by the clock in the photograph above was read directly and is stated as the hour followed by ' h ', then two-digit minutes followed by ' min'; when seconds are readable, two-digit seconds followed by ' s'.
2 h 43 min
